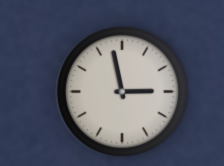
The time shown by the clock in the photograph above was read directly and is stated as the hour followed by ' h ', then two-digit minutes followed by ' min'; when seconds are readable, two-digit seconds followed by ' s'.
2 h 58 min
